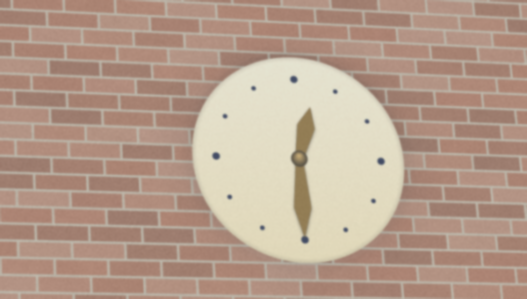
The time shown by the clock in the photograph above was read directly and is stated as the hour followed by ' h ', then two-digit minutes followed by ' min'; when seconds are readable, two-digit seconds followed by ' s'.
12 h 30 min
